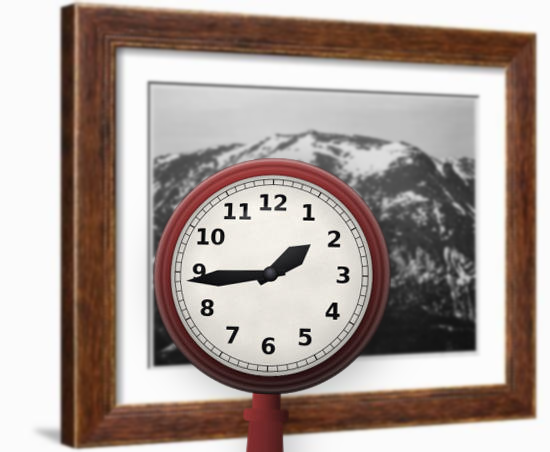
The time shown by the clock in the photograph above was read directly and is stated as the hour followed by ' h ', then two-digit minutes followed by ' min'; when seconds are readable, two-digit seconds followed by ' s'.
1 h 44 min
